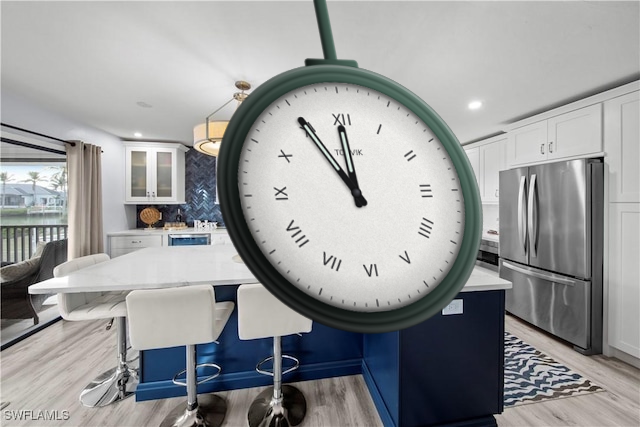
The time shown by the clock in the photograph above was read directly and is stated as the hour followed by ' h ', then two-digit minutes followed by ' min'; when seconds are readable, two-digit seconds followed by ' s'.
11 h 55 min
